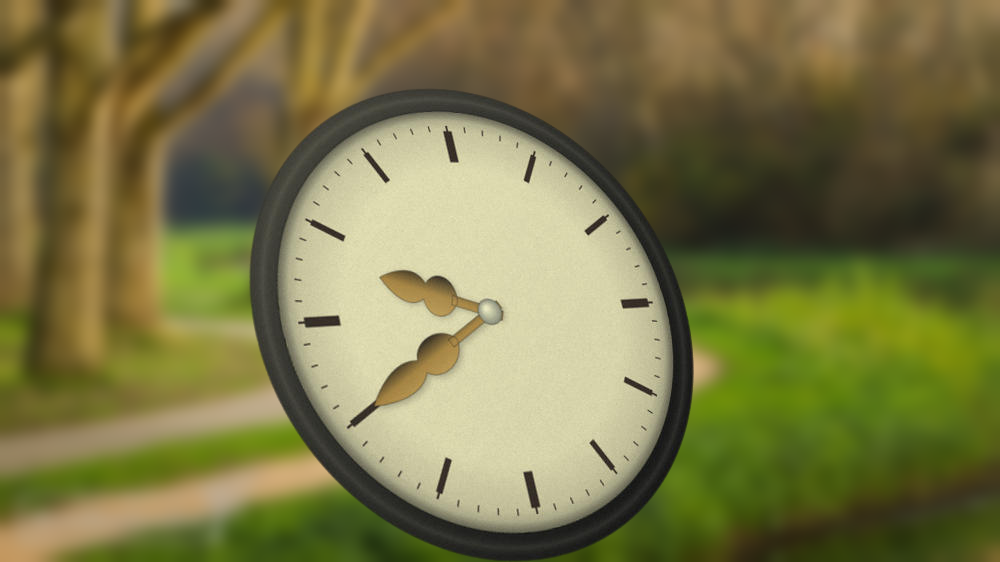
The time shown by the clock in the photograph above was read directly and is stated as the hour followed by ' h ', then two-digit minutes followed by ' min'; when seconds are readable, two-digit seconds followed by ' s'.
9 h 40 min
